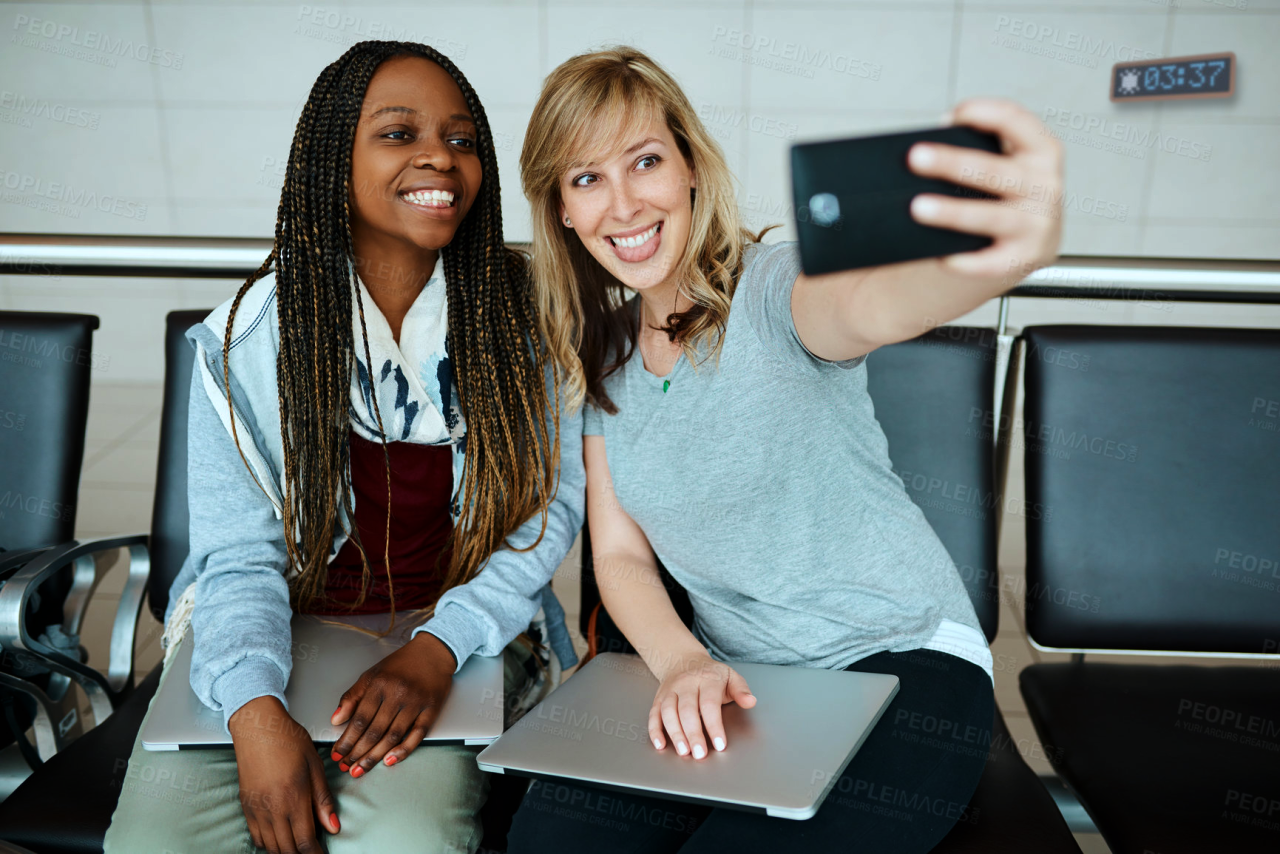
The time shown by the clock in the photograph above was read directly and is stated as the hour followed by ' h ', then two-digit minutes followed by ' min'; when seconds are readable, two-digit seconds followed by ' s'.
3 h 37 min
